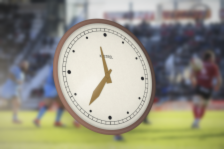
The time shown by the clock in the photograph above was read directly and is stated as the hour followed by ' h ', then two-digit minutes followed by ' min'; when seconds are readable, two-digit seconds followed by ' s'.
11 h 36 min
